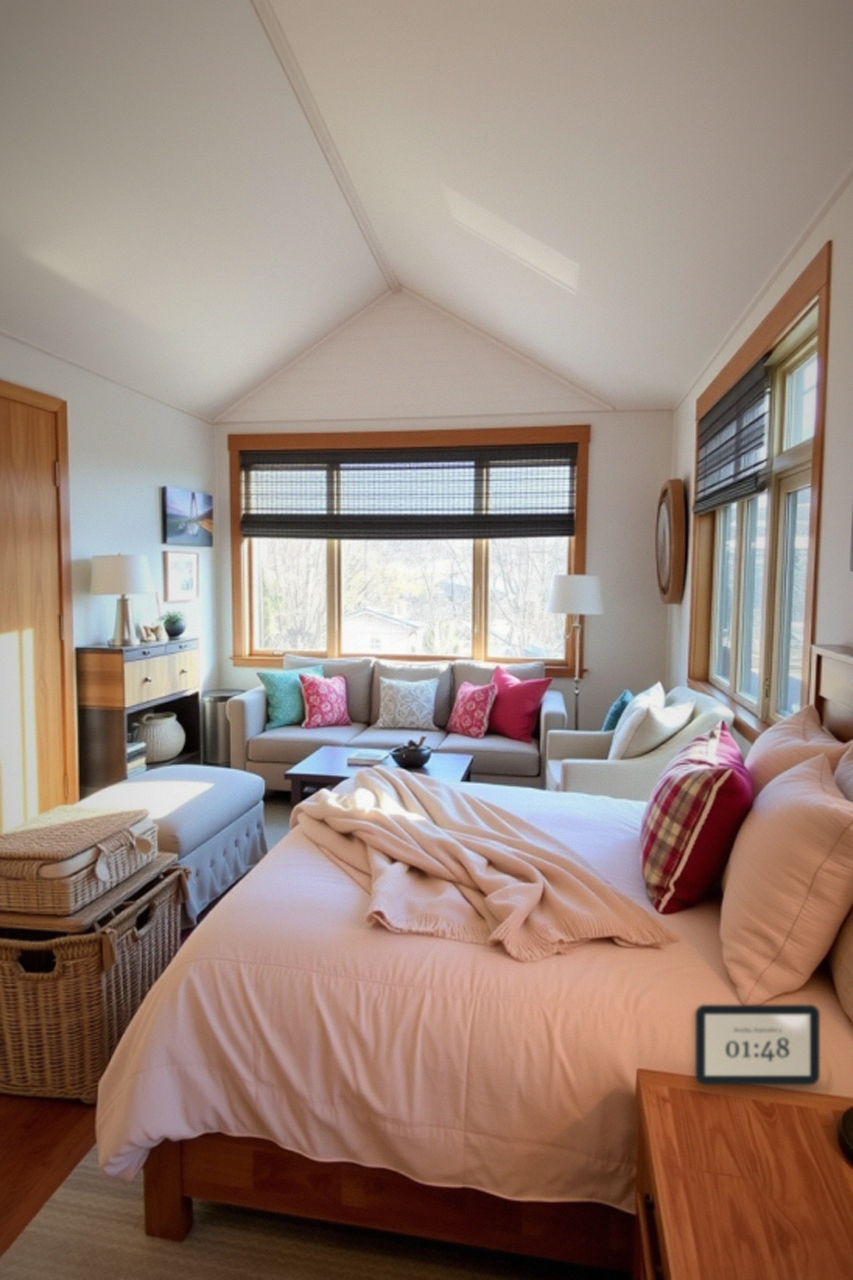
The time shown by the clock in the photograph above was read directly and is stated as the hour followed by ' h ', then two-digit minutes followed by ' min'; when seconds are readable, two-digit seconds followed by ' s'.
1 h 48 min
